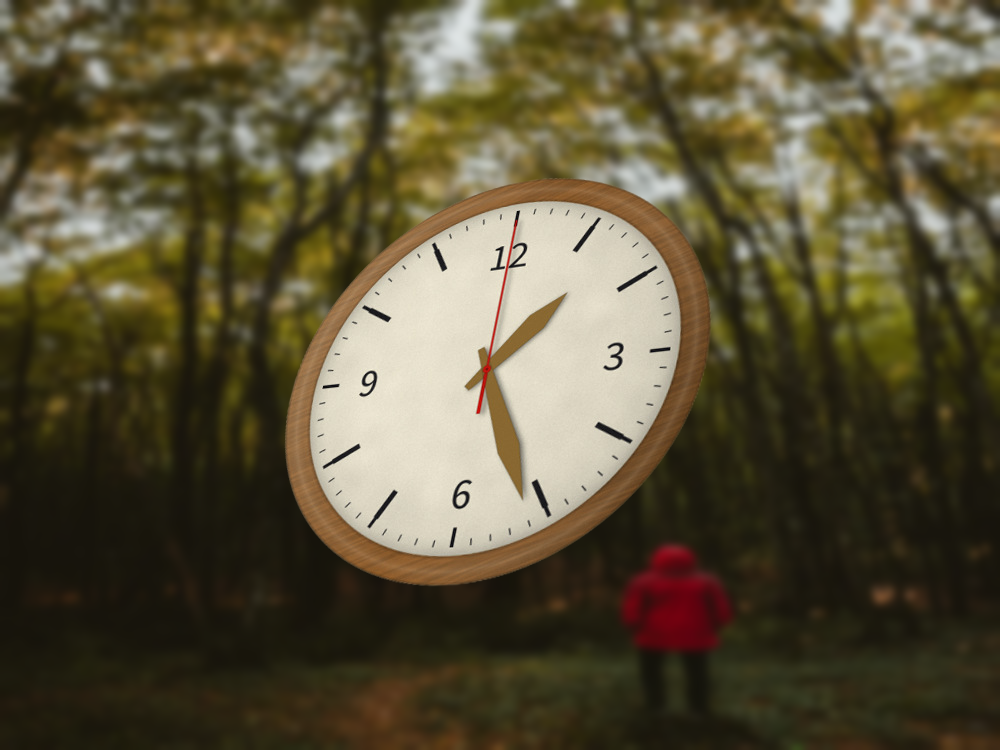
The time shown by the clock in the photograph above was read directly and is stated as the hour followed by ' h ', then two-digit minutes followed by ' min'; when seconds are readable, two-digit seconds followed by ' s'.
1 h 26 min 00 s
